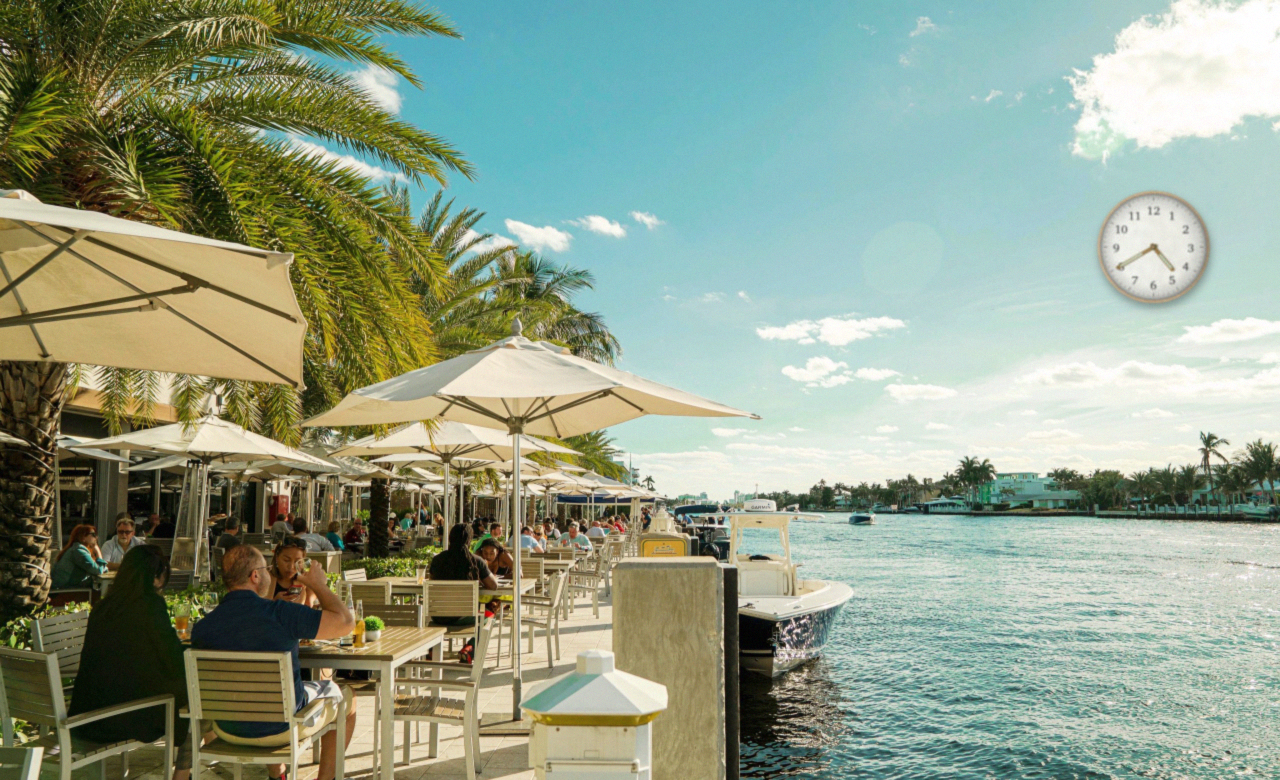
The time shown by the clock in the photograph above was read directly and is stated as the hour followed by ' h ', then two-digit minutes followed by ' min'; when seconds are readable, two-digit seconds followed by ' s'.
4 h 40 min
